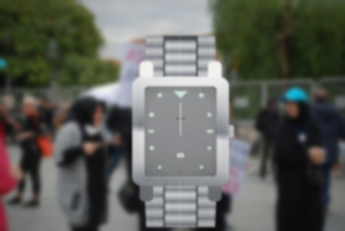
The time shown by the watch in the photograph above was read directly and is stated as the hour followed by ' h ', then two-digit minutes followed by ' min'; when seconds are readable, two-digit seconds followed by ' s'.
12 h 00 min
